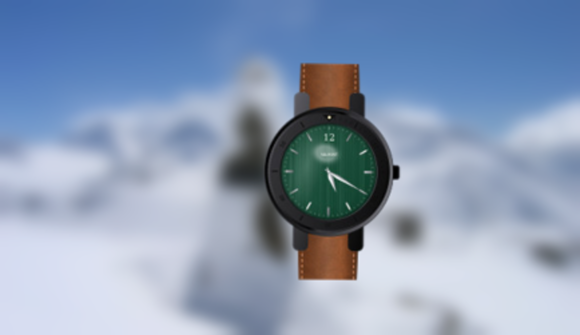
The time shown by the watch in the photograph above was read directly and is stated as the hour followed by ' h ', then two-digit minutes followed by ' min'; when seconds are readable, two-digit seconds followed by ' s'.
5 h 20 min
